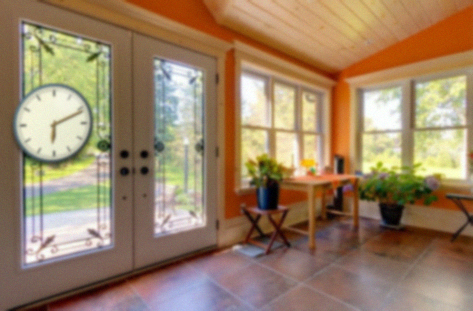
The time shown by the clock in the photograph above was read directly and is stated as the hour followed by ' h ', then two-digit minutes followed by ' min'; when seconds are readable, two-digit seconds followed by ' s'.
6 h 11 min
